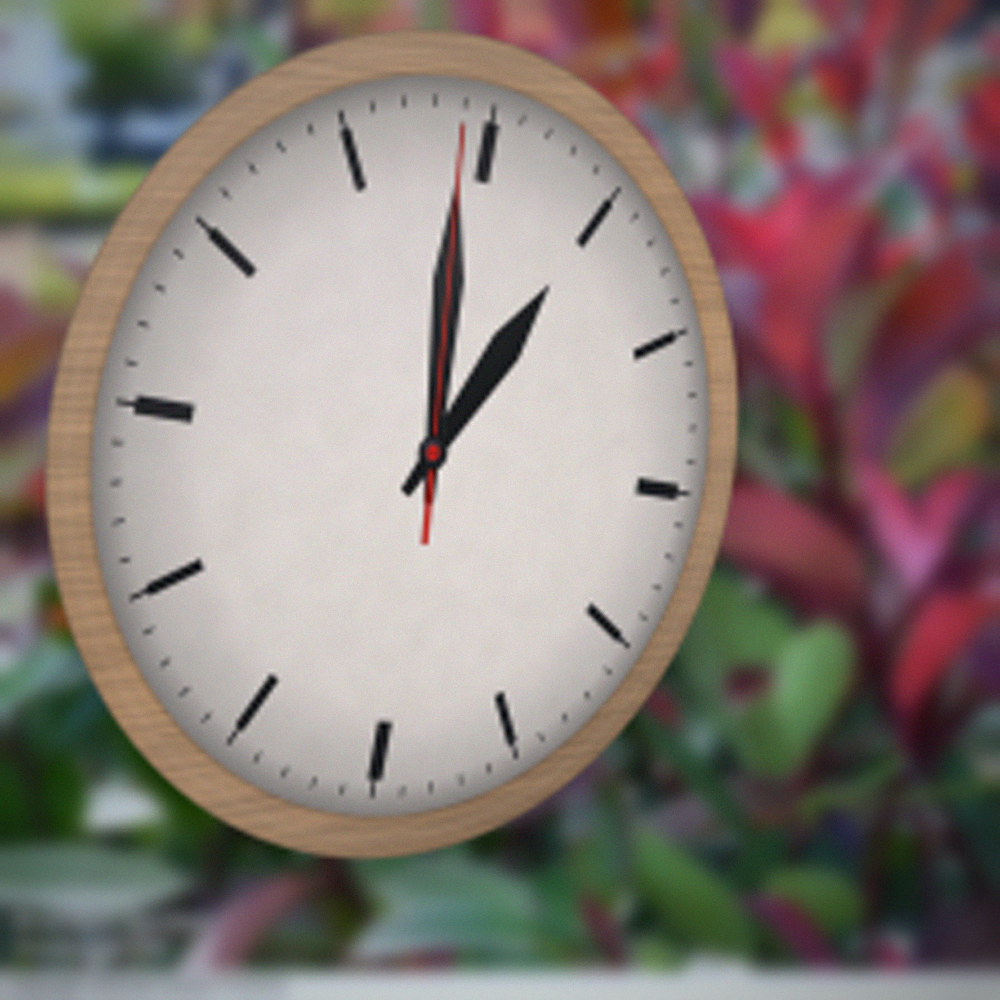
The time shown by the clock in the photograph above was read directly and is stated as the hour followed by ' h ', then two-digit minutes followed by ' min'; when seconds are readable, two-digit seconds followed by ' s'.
12 h 58 min 59 s
